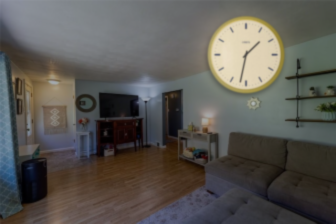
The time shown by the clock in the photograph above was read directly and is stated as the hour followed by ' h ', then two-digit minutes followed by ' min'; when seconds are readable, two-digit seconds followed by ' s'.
1 h 32 min
